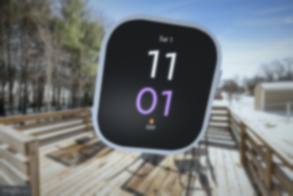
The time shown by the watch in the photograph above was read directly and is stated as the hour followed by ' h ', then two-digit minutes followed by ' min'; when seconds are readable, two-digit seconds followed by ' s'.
11 h 01 min
